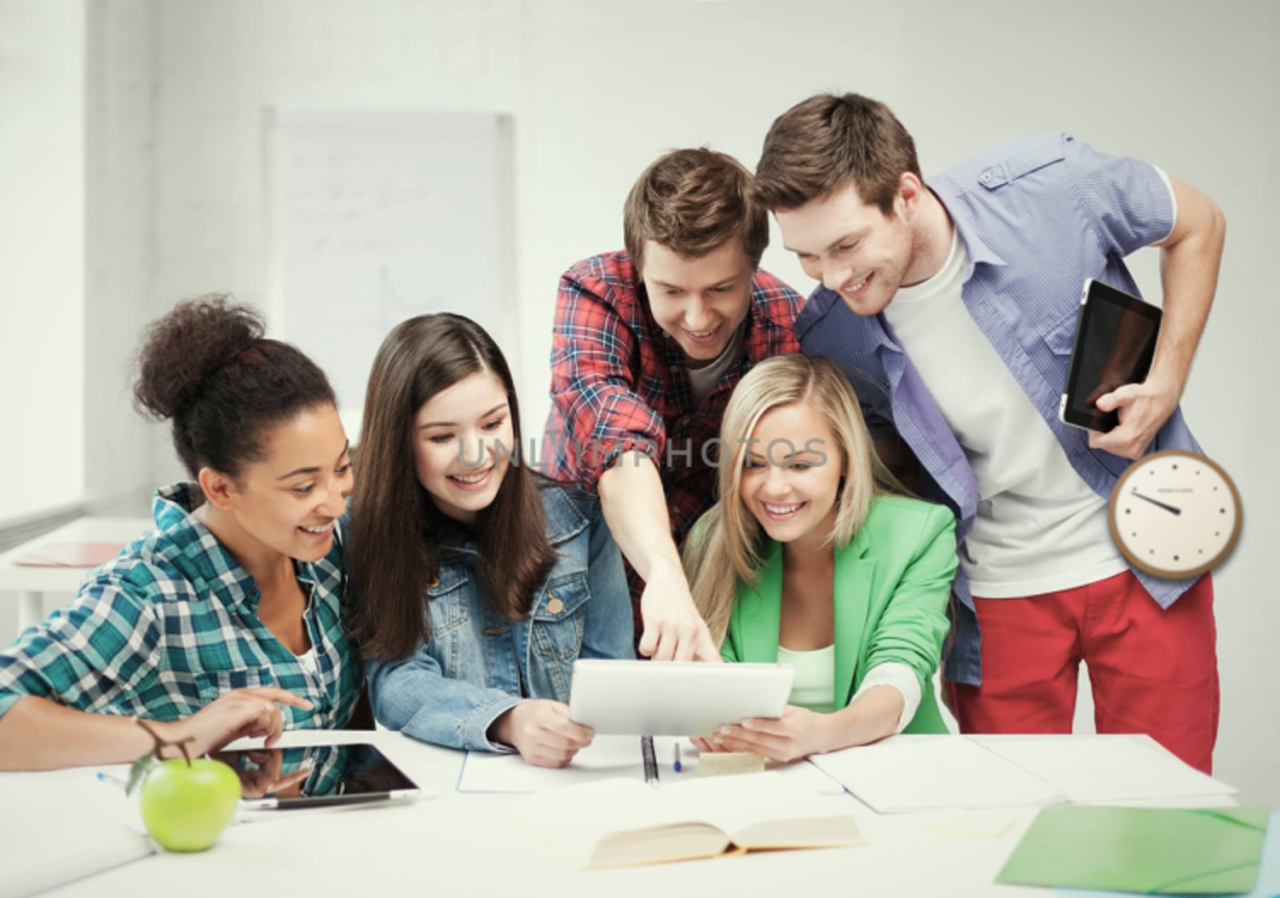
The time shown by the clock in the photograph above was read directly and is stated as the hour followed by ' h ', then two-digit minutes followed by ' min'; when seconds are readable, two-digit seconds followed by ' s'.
9 h 49 min
